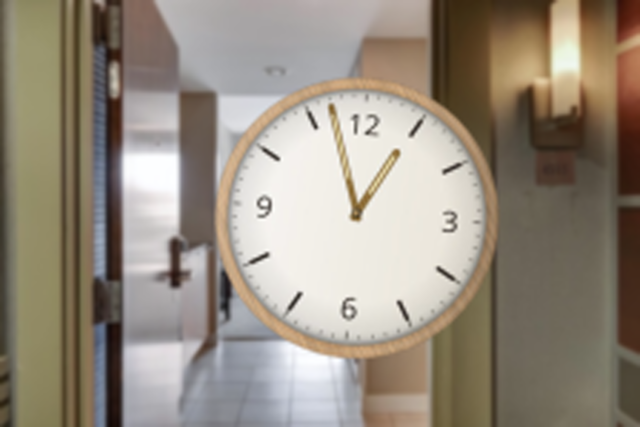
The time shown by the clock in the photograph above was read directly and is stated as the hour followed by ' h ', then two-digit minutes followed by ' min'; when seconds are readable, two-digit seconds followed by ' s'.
12 h 57 min
